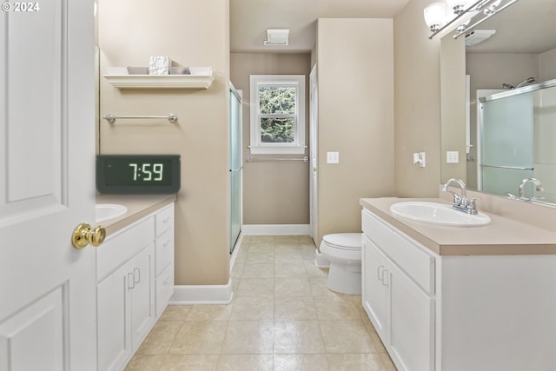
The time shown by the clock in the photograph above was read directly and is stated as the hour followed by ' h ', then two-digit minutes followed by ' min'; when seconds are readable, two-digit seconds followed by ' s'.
7 h 59 min
